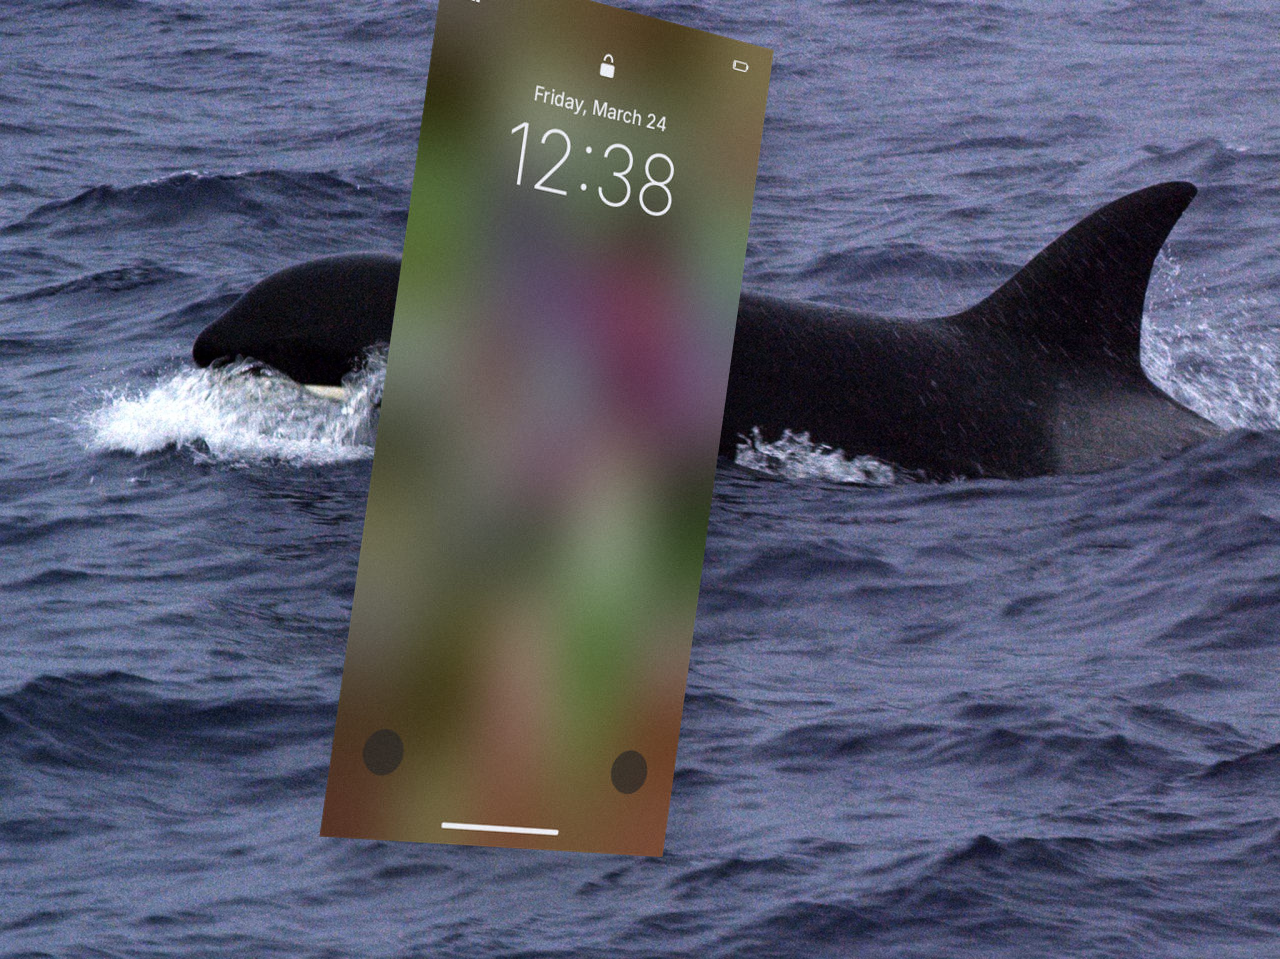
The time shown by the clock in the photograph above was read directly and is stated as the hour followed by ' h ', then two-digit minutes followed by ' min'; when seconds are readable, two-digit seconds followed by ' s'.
12 h 38 min
